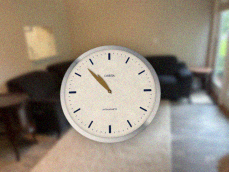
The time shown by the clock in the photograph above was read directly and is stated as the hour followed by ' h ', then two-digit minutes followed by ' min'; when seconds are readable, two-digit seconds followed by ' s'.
10 h 53 min
